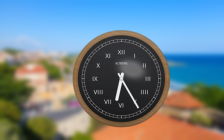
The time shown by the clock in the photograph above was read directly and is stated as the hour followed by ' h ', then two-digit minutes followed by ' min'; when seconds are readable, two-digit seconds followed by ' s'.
6 h 25 min
